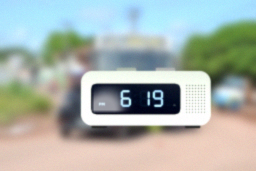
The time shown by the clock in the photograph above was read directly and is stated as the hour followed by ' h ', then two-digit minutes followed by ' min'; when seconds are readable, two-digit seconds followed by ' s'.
6 h 19 min
